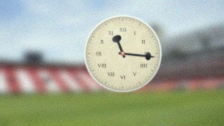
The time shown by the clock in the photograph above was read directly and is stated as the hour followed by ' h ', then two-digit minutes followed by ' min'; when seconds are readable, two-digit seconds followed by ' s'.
11 h 16 min
